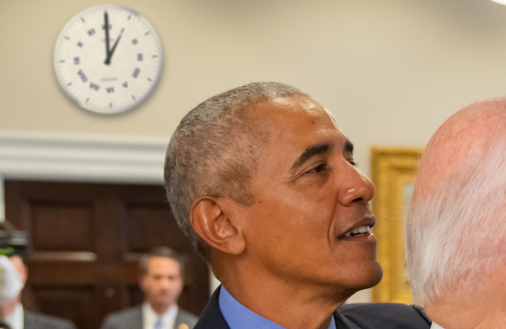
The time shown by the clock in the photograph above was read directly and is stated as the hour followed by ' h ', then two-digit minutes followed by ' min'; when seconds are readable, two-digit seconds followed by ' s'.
1 h 00 min
